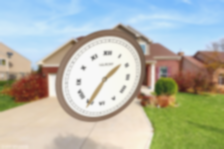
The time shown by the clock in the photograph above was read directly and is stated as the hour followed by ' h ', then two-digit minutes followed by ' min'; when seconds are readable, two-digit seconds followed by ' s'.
1 h 35 min
